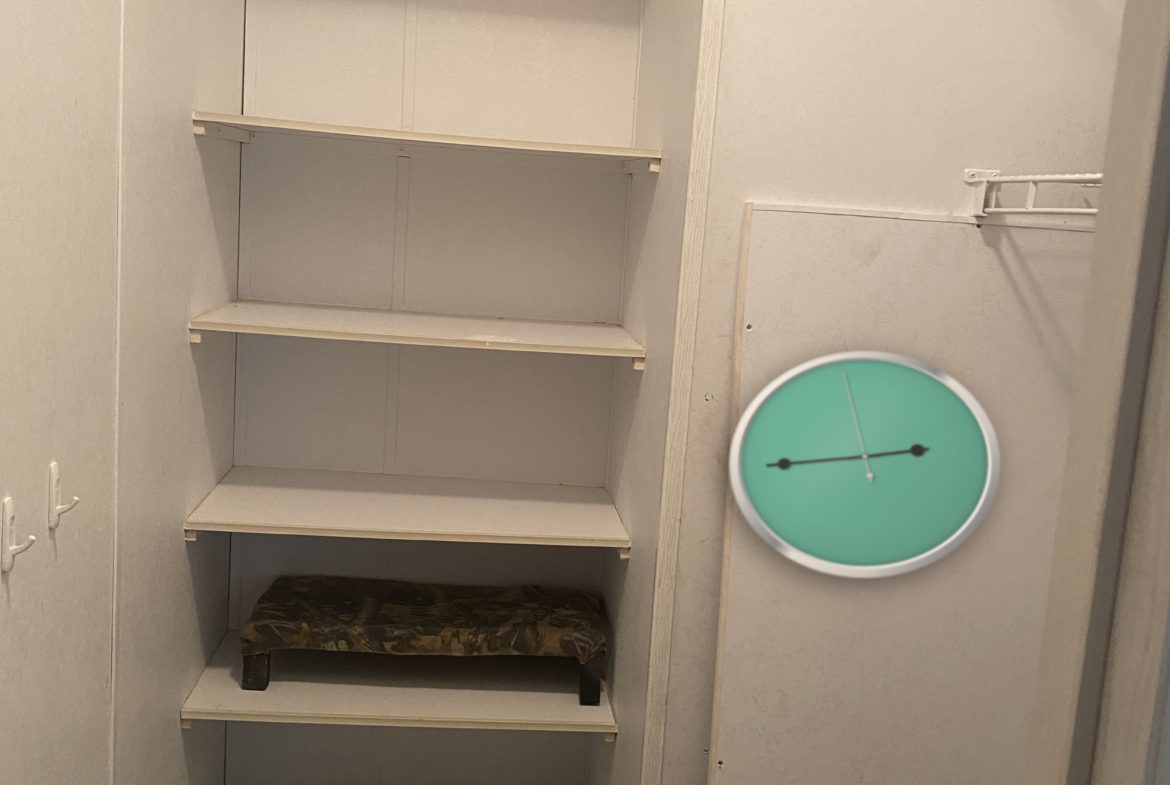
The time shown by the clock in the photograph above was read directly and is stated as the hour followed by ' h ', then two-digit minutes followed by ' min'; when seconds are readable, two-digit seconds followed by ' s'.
2 h 43 min 58 s
